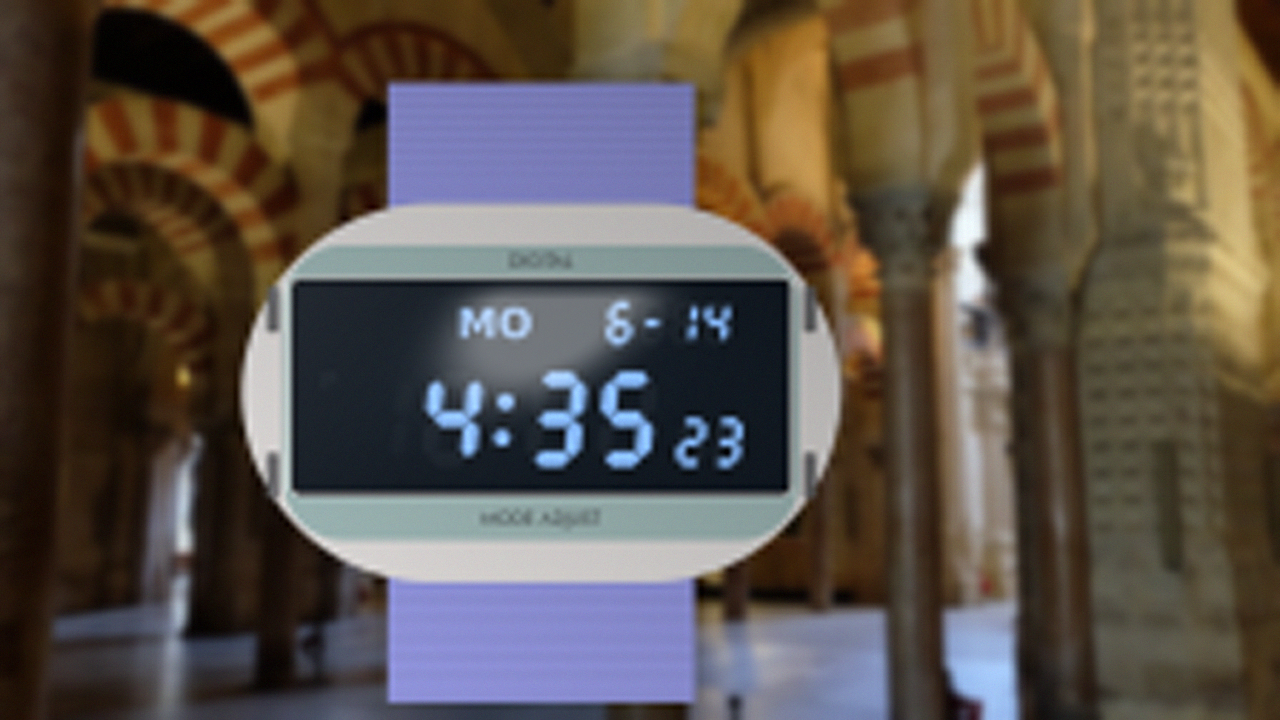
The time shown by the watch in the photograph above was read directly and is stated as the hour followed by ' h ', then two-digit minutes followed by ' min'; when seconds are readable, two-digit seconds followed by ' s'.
4 h 35 min 23 s
